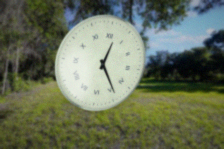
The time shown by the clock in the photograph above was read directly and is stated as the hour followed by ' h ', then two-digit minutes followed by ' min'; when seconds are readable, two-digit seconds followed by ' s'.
12 h 24 min
